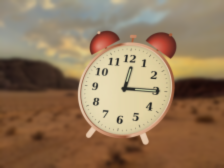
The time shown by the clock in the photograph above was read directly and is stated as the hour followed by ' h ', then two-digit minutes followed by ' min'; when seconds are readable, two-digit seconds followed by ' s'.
12 h 15 min
